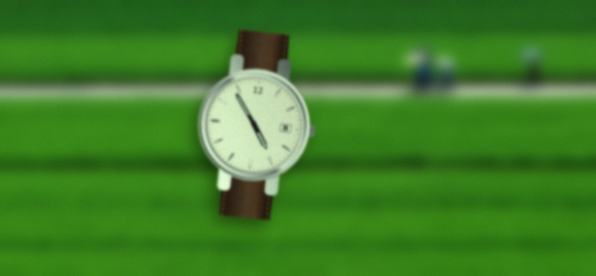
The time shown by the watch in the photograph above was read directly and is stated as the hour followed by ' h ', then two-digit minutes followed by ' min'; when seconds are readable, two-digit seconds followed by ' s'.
4 h 54 min
